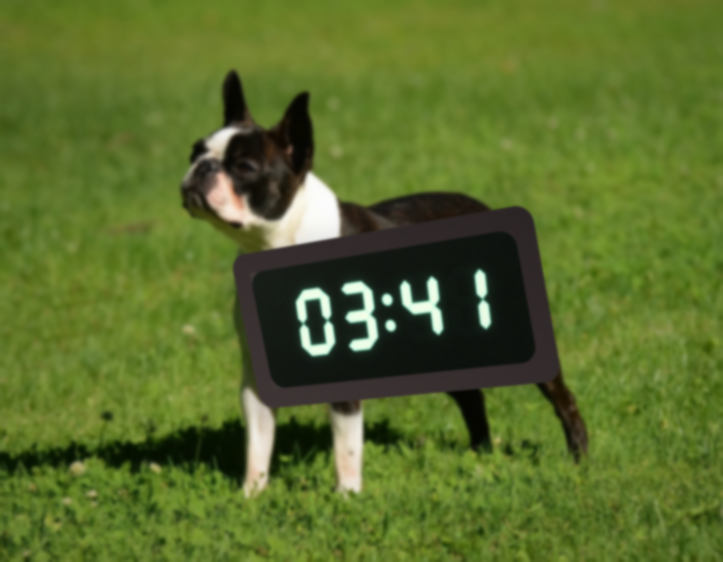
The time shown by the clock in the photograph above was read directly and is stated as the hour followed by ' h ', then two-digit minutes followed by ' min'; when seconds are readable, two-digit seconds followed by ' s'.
3 h 41 min
